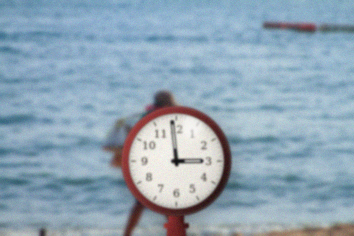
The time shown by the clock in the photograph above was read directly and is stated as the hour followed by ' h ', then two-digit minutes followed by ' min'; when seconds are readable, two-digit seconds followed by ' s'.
2 h 59 min
